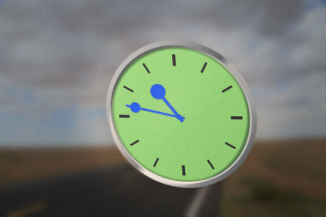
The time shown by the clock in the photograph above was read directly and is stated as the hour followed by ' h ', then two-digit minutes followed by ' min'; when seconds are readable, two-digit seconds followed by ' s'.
10 h 47 min
